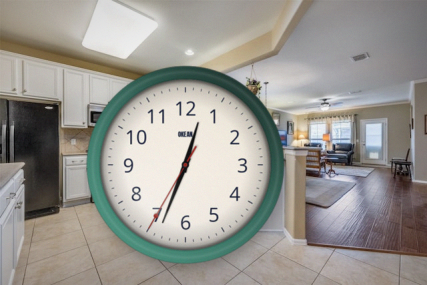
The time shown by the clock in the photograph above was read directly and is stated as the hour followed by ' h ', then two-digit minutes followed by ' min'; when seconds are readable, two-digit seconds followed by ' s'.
12 h 33 min 35 s
